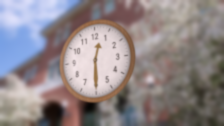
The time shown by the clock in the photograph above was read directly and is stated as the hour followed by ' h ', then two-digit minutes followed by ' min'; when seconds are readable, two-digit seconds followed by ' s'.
12 h 30 min
